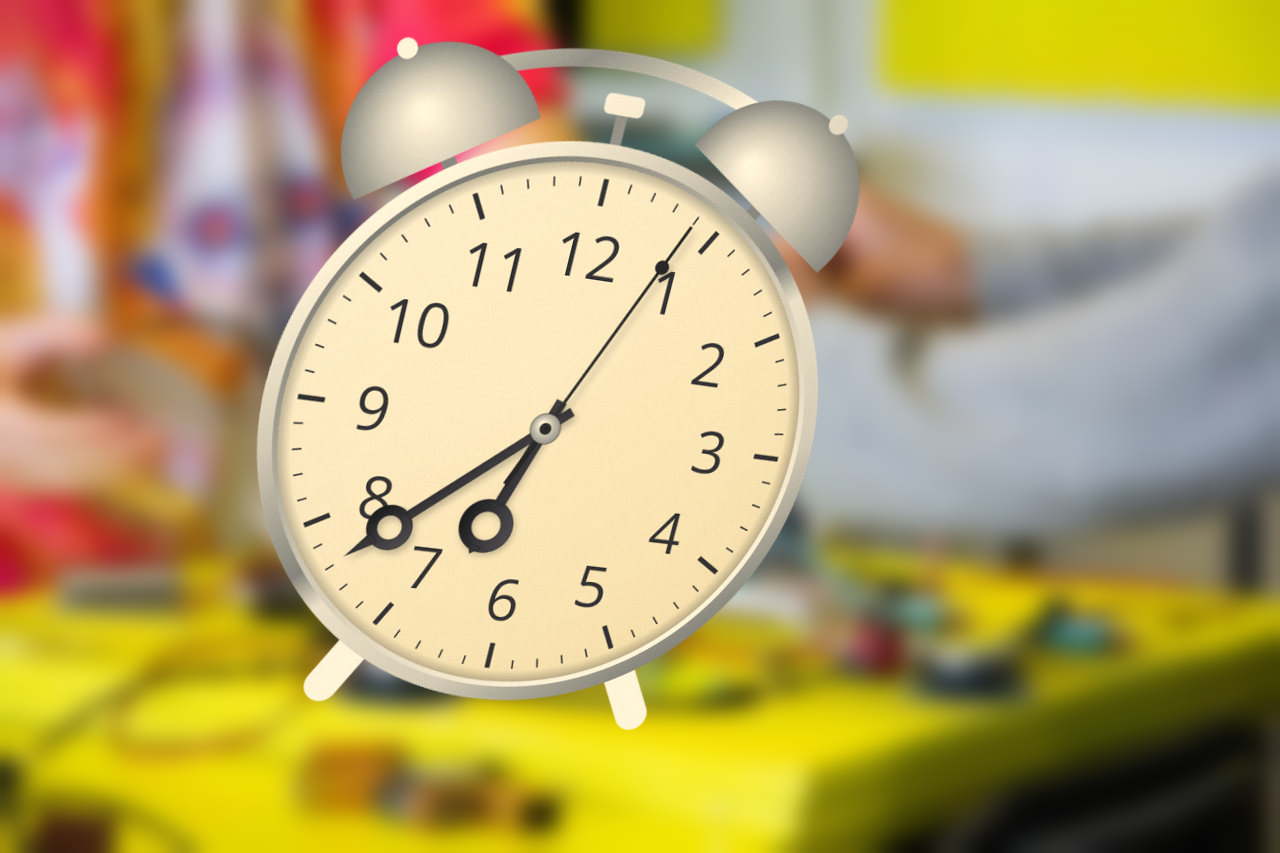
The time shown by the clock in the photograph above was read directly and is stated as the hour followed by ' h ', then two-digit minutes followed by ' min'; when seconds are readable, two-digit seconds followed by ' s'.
6 h 38 min 04 s
